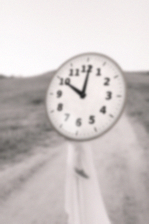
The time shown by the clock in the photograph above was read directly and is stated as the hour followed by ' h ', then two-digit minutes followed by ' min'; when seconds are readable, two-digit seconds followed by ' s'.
10 h 01 min
